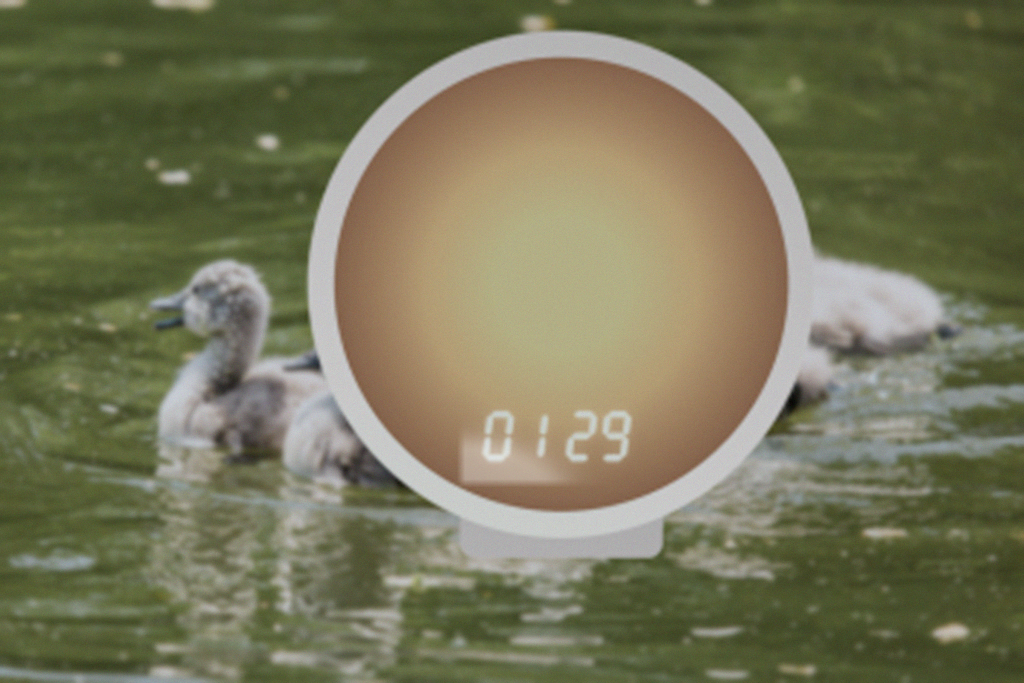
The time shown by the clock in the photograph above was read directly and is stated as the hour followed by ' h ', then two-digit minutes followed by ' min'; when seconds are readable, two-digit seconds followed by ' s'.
1 h 29 min
